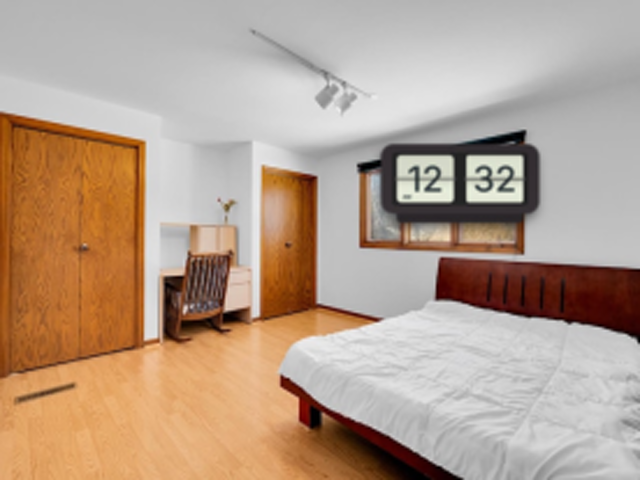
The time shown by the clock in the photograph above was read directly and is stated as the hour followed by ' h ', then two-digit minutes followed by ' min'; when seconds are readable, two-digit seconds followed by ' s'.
12 h 32 min
